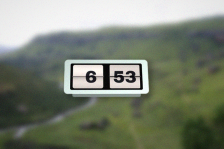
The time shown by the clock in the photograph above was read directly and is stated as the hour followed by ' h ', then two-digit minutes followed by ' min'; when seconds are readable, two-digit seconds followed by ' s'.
6 h 53 min
